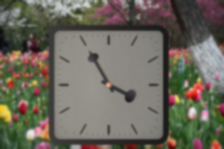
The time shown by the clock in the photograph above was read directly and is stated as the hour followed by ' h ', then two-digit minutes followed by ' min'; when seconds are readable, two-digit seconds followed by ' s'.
3 h 55 min
